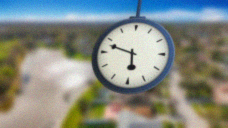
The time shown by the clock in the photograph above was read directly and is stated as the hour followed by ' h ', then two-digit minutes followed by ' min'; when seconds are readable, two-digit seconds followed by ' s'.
5 h 48 min
